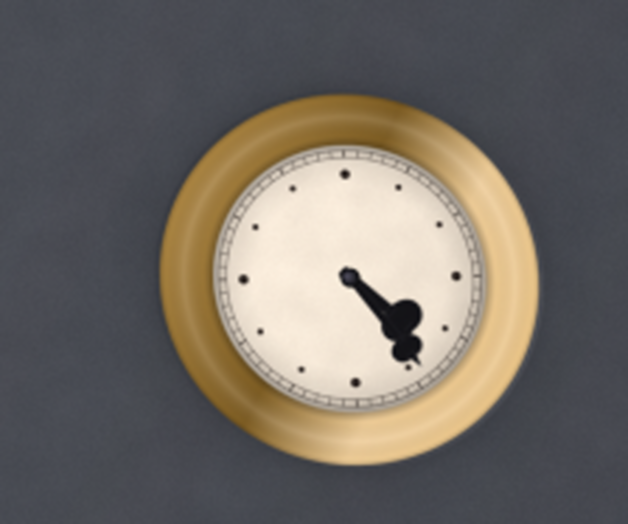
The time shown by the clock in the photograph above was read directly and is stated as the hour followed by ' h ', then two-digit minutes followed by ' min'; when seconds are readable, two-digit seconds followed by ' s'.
4 h 24 min
